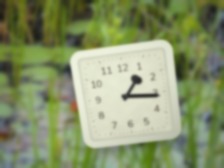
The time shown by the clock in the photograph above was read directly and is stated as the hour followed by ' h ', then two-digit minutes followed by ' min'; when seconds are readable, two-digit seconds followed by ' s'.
1 h 16 min
